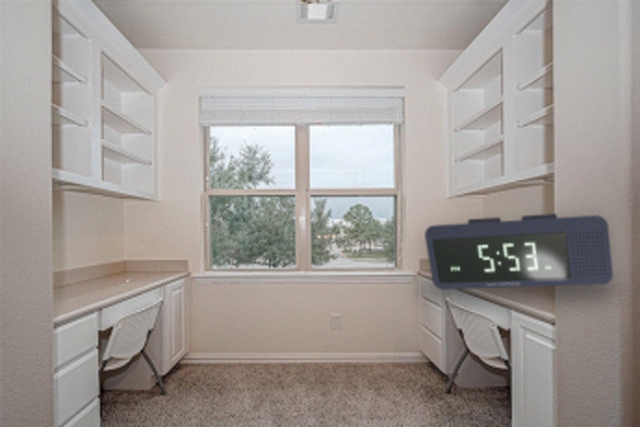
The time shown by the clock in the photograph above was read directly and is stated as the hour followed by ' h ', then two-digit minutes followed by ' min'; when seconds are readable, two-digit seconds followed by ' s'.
5 h 53 min
